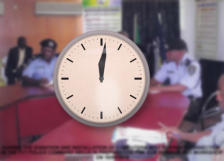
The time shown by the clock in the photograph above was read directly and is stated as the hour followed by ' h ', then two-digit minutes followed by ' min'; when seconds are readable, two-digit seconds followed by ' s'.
12 h 01 min
